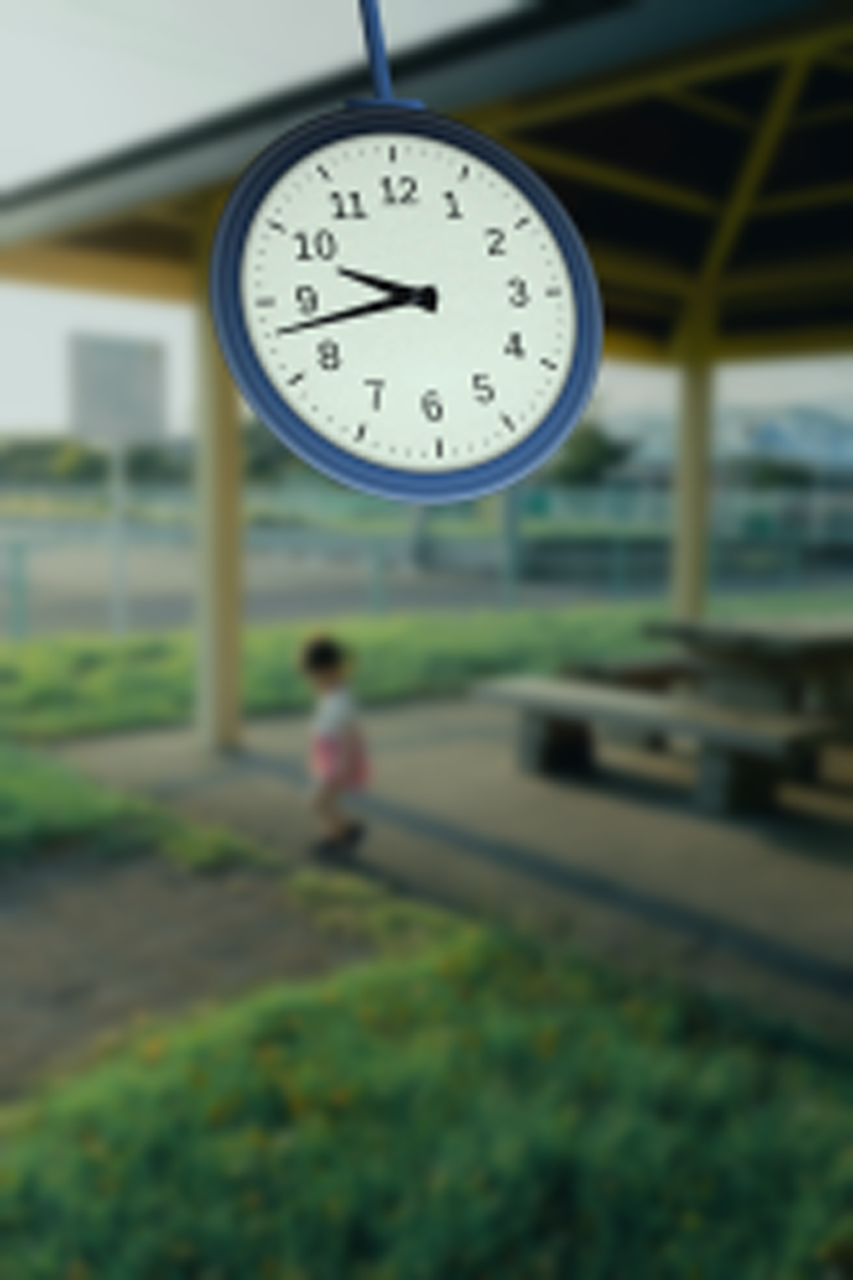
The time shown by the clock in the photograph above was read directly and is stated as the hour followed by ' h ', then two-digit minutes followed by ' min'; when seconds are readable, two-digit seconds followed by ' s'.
9 h 43 min
